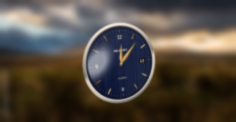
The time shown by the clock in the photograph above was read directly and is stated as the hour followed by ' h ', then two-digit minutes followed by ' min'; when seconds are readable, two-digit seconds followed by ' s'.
12 h 07 min
